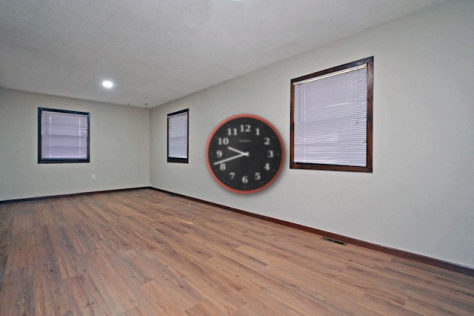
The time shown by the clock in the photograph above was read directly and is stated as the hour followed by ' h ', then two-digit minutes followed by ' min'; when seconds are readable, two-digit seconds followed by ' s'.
9 h 42 min
